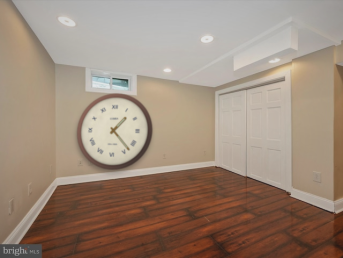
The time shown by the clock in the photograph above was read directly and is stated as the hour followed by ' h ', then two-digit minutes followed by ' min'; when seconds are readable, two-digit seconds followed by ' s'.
1 h 23 min
